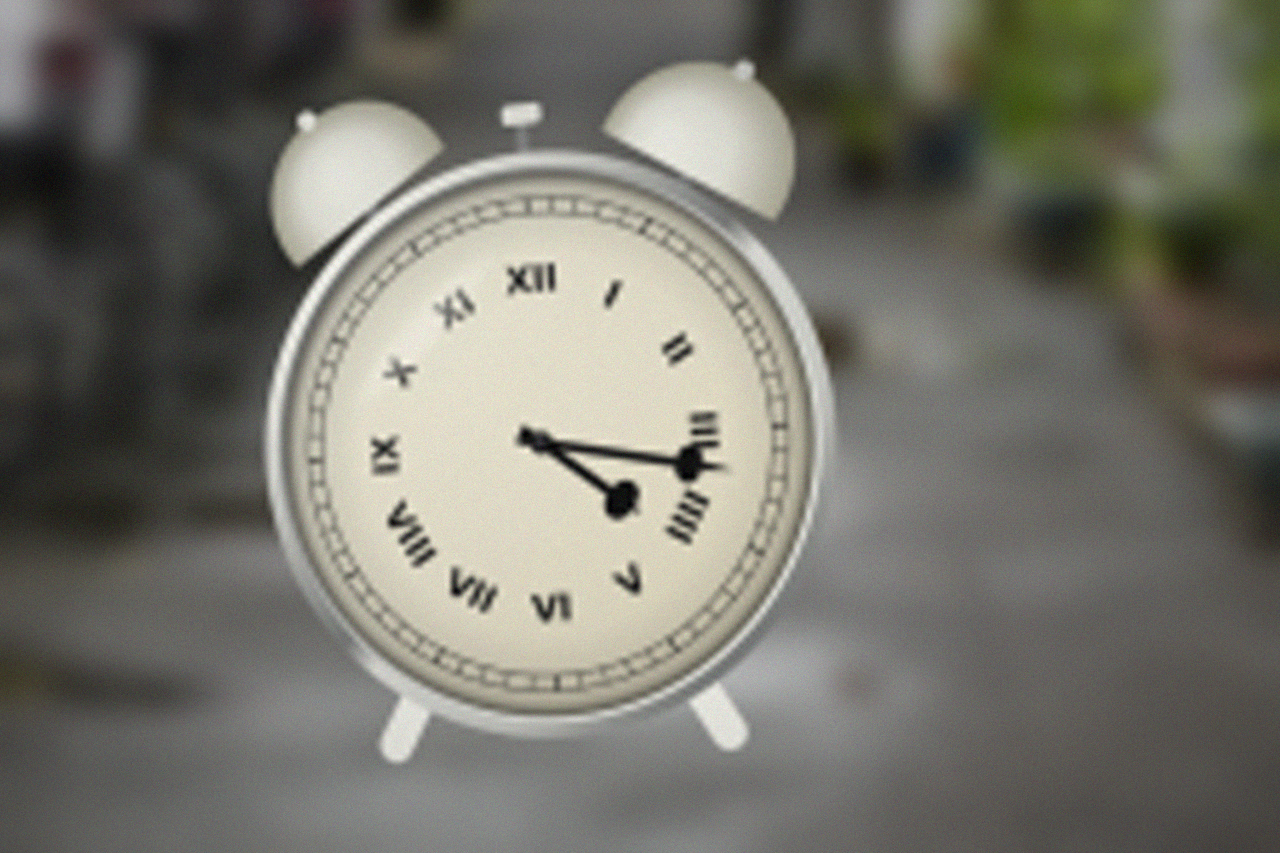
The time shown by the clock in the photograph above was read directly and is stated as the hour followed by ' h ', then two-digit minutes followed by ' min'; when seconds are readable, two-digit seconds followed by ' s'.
4 h 17 min
